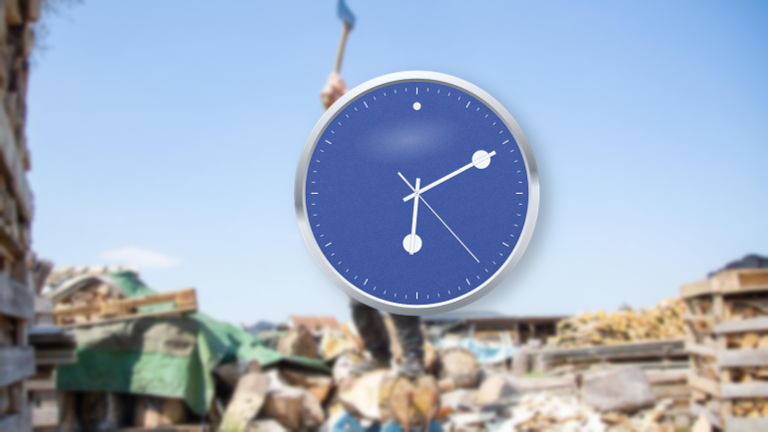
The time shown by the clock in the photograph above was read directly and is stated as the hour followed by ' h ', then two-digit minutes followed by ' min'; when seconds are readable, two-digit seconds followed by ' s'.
6 h 10 min 23 s
